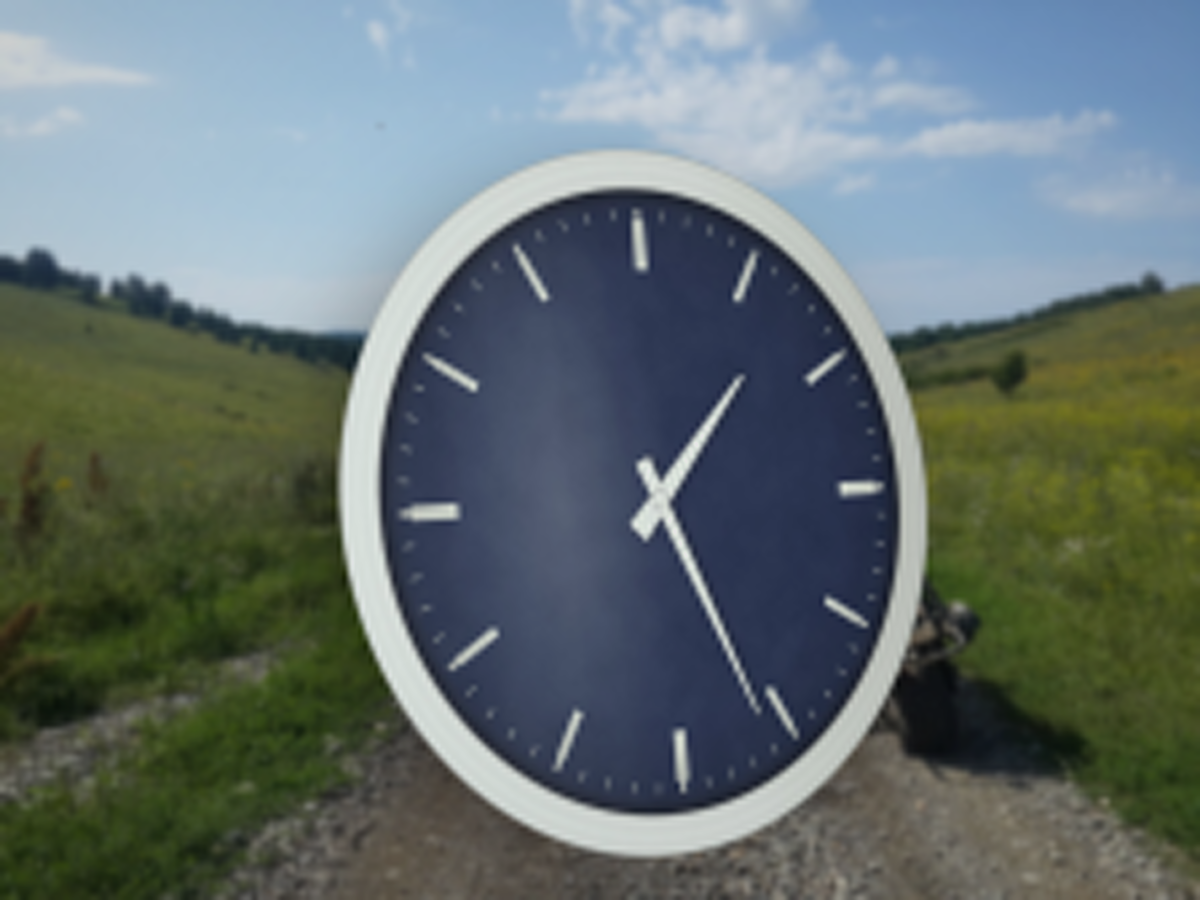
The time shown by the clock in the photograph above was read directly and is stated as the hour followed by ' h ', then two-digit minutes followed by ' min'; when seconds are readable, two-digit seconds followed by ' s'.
1 h 26 min
